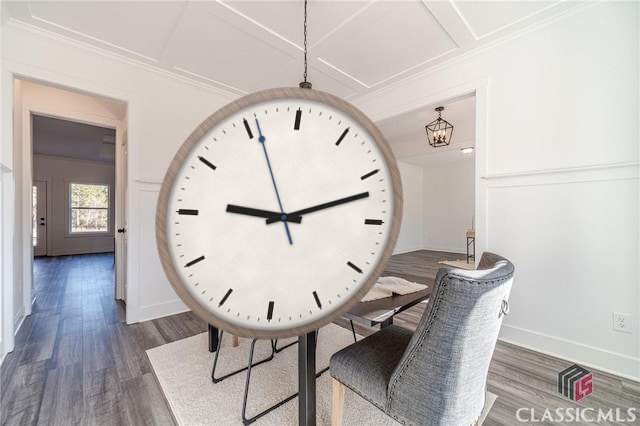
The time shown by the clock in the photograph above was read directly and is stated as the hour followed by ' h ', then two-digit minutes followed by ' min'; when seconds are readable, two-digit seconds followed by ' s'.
9 h 11 min 56 s
